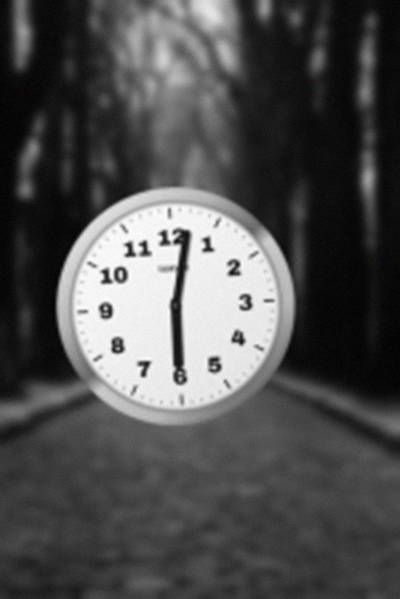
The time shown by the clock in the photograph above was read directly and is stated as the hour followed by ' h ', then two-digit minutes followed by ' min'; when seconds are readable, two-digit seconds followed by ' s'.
6 h 02 min
